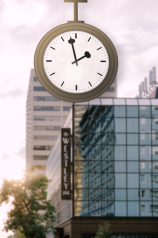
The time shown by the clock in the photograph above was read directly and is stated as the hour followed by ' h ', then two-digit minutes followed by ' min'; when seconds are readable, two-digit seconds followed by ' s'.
1 h 58 min
